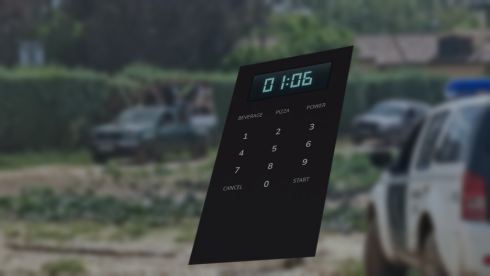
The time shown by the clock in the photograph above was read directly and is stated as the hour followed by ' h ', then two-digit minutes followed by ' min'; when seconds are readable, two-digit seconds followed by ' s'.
1 h 06 min
